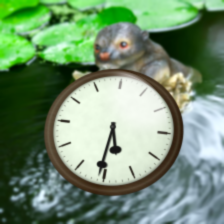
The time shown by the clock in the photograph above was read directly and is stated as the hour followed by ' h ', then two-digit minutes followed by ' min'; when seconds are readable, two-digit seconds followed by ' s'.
5 h 31 min
